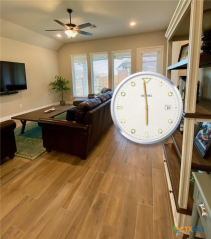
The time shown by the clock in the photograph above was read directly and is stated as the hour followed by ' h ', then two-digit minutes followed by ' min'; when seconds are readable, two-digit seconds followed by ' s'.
5 h 59 min
